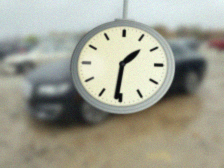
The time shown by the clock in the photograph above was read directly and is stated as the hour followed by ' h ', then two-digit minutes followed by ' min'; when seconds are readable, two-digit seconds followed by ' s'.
1 h 31 min
